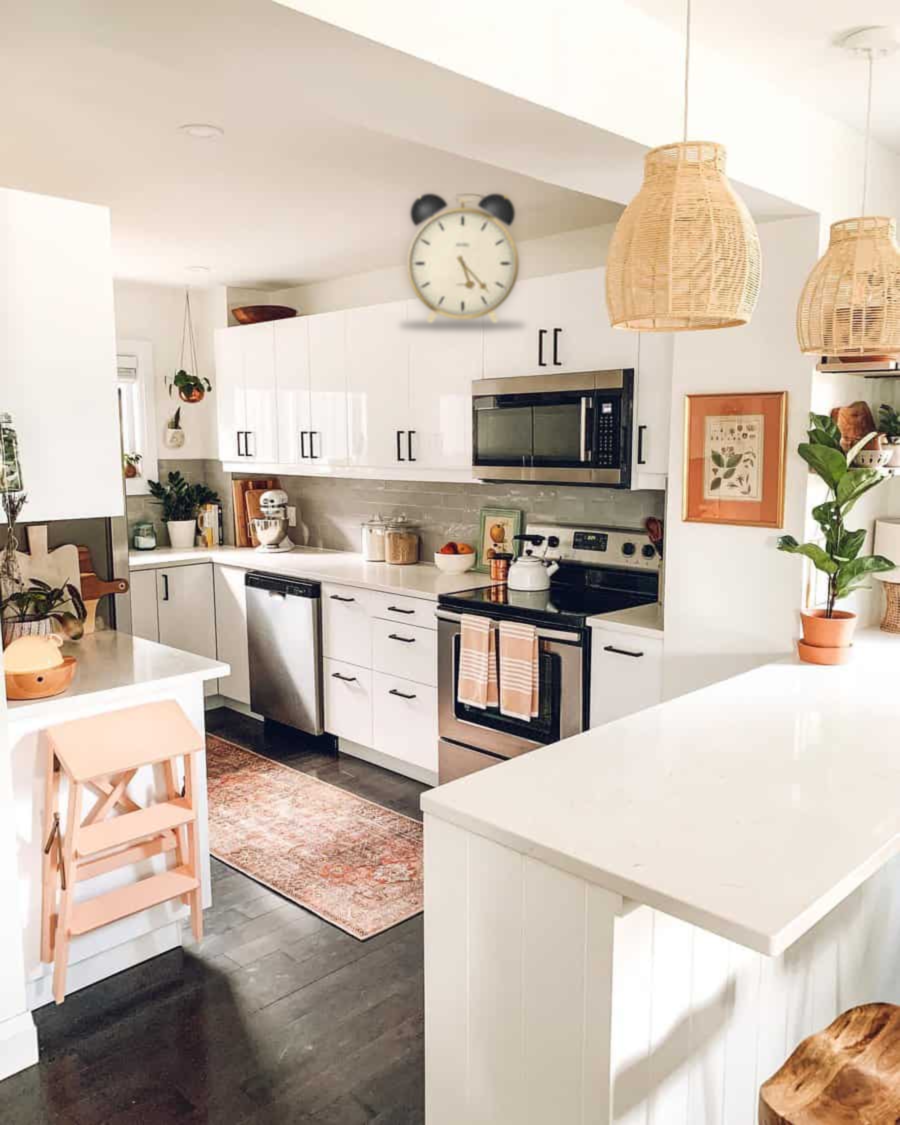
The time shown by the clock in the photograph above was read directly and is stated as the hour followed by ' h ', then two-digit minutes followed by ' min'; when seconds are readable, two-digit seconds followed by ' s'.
5 h 23 min
